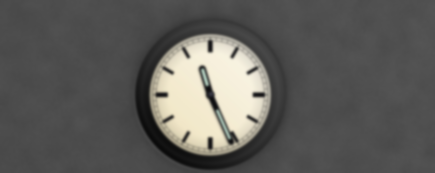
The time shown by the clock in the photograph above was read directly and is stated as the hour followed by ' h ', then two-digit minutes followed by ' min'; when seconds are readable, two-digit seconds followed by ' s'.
11 h 26 min
